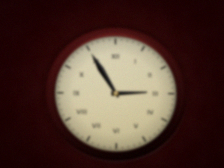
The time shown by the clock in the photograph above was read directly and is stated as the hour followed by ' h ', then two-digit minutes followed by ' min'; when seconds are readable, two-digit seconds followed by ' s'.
2 h 55 min
